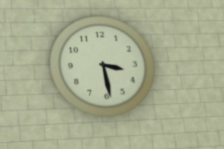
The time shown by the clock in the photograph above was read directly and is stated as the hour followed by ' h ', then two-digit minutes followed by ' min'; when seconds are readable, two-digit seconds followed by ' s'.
3 h 29 min
